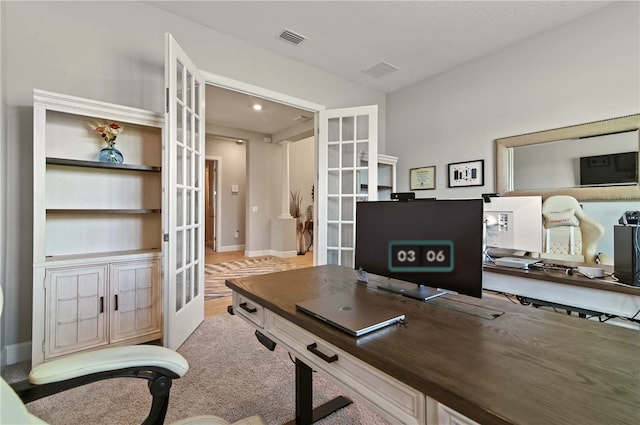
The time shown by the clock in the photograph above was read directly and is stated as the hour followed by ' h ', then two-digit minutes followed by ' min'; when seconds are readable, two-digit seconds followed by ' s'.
3 h 06 min
